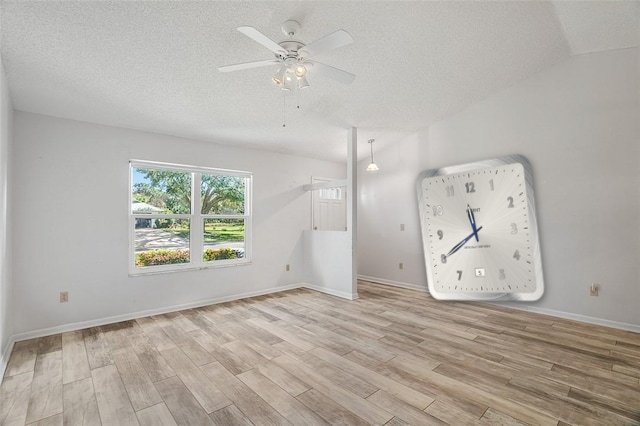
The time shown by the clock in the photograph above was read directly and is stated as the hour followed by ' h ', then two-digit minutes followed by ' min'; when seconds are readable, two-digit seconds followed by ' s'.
11 h 40 min
